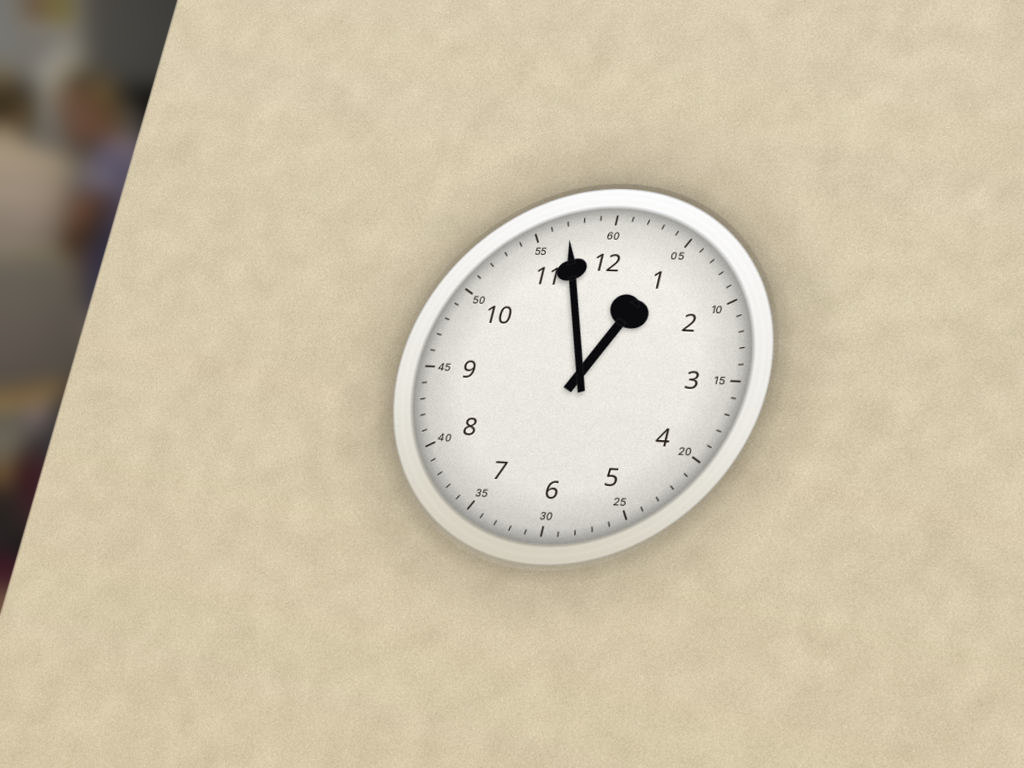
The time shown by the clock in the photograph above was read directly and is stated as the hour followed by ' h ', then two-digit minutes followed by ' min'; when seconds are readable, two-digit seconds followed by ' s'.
12 h 57 min
